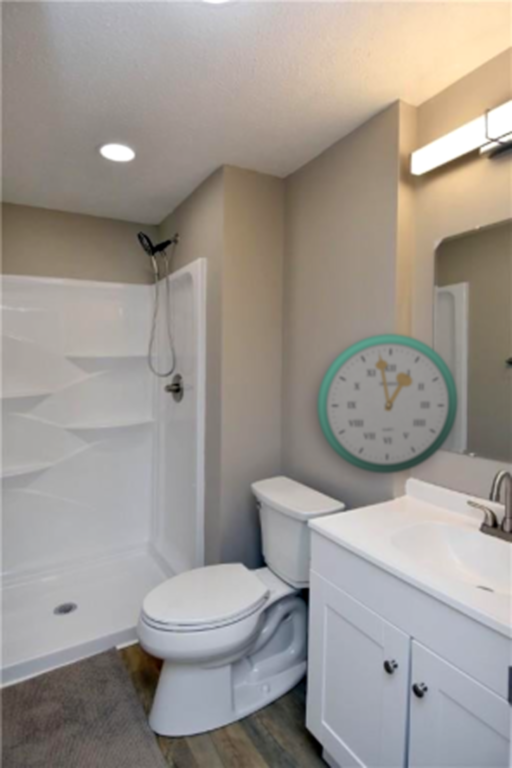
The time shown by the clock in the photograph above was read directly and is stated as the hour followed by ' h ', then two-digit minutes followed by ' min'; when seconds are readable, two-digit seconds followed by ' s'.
12 h 58 min
